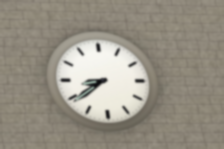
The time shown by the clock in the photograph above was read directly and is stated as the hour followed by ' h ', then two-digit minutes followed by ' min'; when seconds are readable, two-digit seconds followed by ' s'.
8 h 39 min
